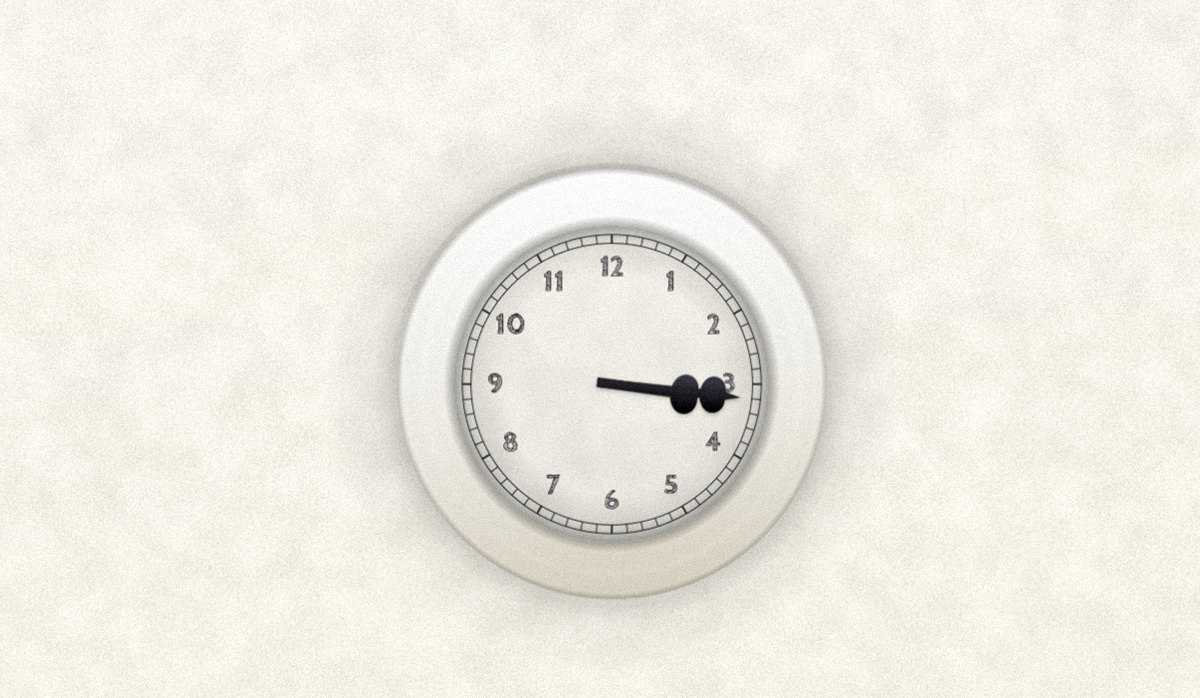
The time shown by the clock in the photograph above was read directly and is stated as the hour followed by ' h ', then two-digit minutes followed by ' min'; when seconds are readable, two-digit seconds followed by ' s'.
3 h 16 min
